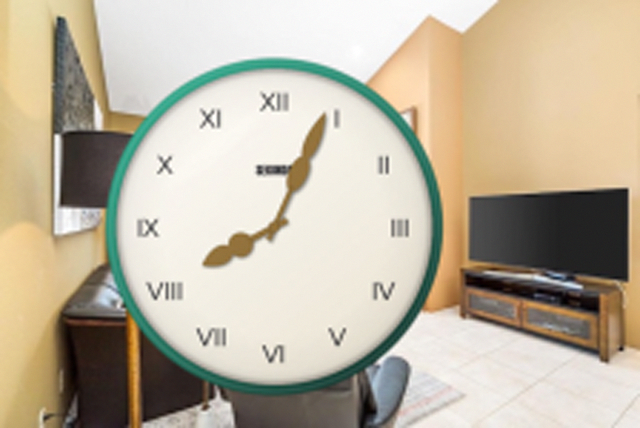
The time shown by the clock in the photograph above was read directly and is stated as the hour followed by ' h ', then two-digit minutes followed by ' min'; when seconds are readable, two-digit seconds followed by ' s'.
8 h 04 min
